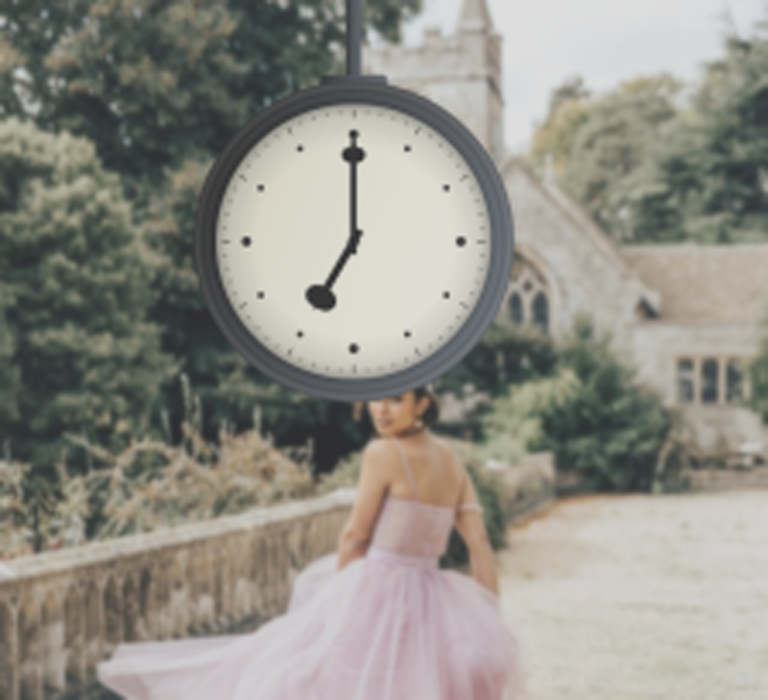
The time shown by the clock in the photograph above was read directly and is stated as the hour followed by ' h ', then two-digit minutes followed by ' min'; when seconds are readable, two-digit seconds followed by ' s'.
7 h 00 min
